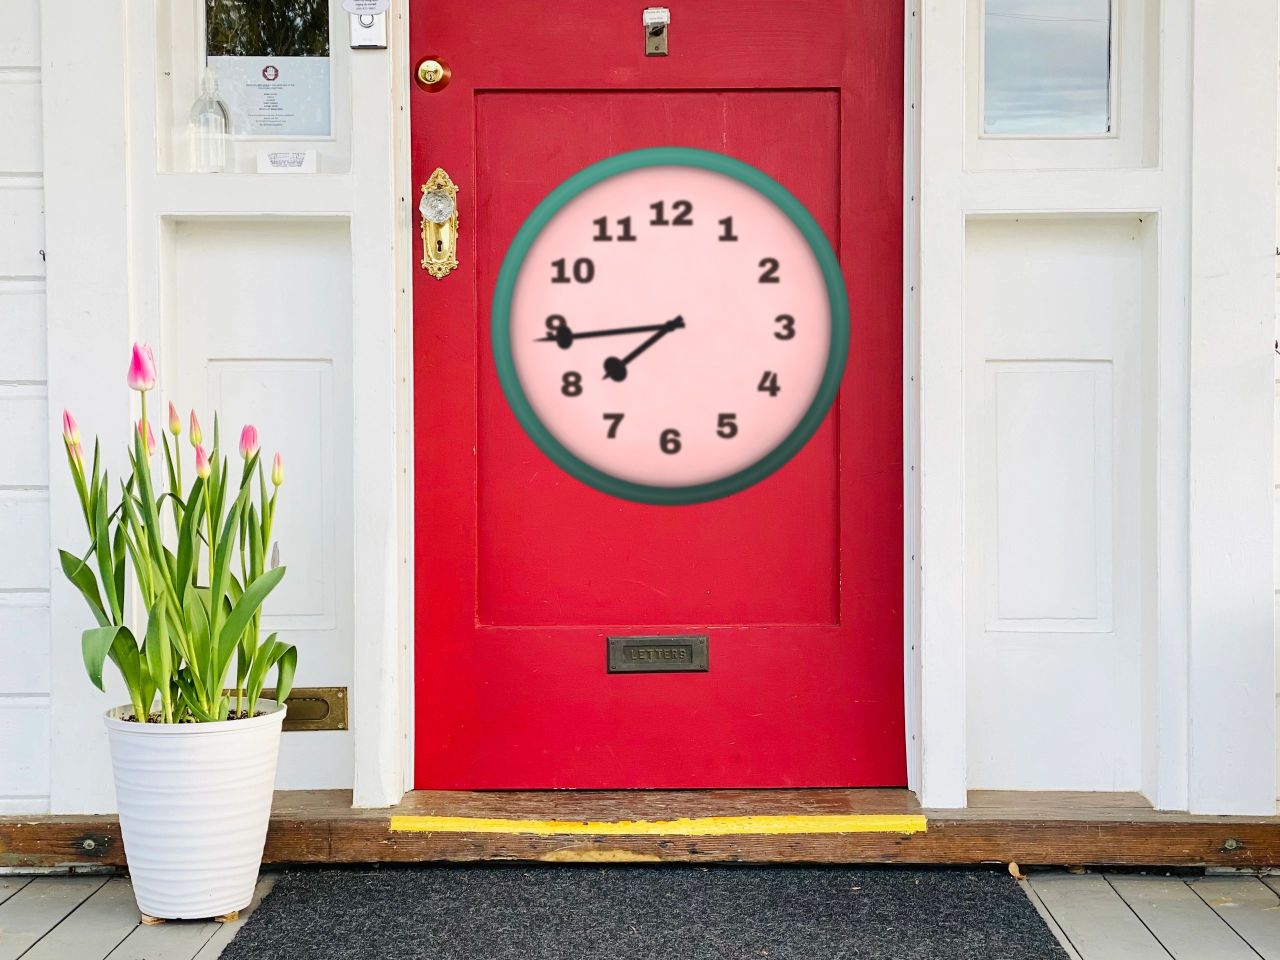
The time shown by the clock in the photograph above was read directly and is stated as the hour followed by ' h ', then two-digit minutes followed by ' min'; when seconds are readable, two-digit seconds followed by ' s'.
7 h 44 min
